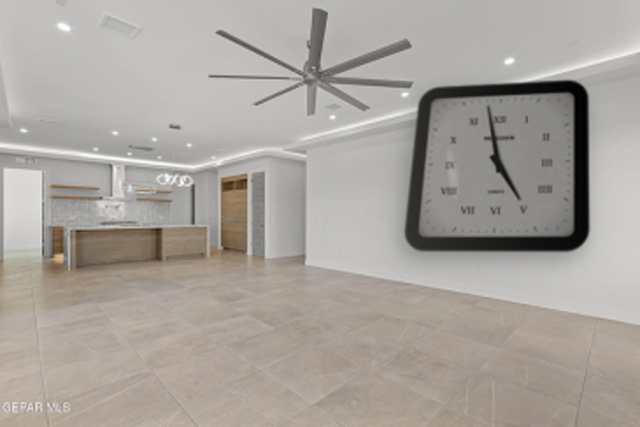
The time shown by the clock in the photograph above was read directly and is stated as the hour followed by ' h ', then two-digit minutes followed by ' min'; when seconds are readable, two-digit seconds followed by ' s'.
4 h 58 min
